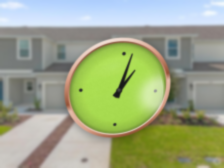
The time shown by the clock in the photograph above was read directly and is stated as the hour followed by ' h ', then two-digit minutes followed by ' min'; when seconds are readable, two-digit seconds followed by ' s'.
1 h 02 min
